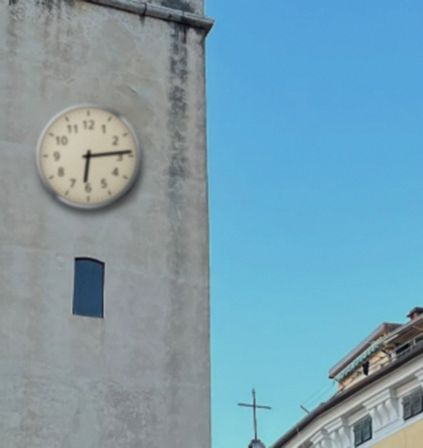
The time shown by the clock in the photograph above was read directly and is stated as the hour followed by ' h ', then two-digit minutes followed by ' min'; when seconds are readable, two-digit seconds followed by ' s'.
6 h 14 min
